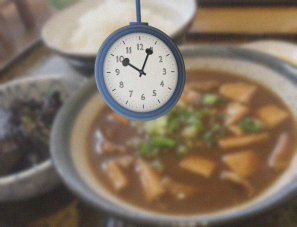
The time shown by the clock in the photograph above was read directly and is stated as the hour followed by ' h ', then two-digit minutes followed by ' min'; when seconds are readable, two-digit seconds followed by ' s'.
10 h 04 min
